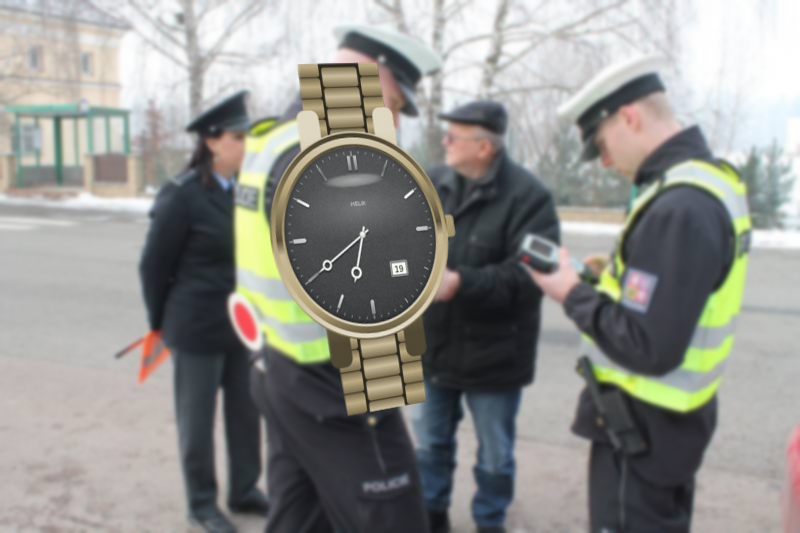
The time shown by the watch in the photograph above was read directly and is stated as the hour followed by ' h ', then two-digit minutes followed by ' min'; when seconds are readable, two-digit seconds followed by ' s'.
6 h 40 min
